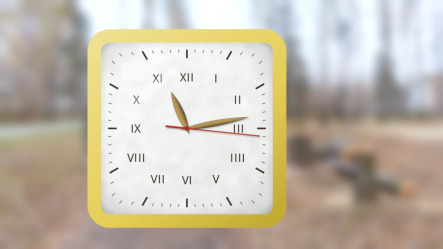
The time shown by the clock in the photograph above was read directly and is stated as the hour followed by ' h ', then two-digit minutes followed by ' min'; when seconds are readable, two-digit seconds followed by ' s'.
11 h 13 min 16 s
